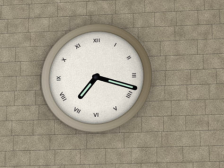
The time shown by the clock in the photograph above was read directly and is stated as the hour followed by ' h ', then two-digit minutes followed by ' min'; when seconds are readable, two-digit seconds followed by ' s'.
7 h 18 min
